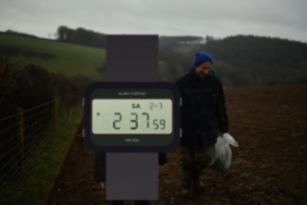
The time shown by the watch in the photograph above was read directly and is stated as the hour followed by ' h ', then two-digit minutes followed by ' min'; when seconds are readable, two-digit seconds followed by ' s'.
2 h 37 min 59 s
